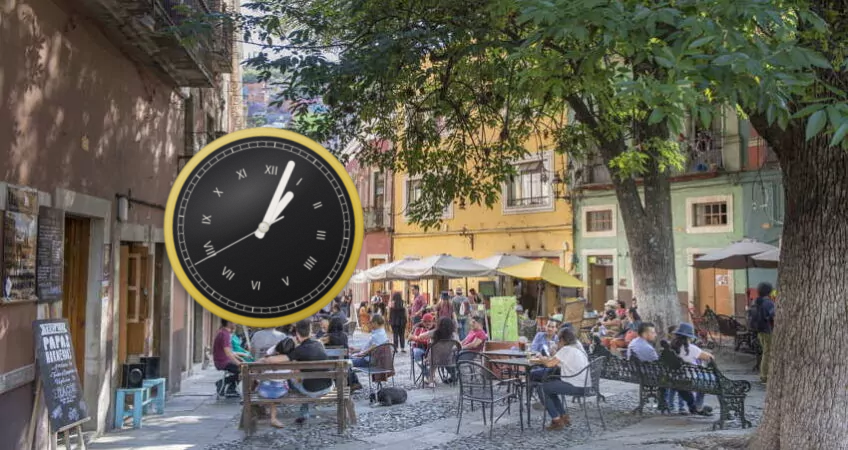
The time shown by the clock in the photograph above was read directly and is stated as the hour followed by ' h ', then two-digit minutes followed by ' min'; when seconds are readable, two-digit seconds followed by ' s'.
1 h 02 min 39 s
